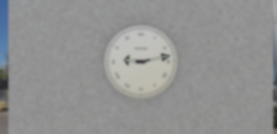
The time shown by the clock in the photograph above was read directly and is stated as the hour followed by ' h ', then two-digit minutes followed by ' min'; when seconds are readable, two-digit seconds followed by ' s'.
9 h 13 min
